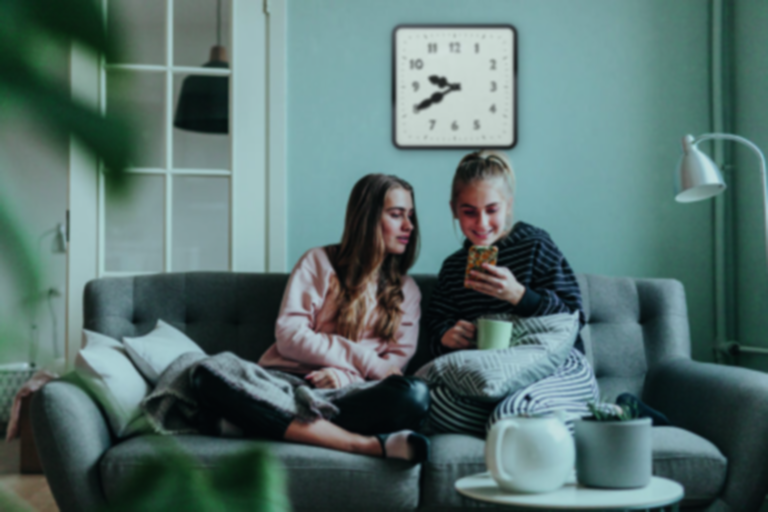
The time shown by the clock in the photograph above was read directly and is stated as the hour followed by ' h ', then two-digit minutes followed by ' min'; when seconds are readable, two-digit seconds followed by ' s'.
9 h 40 min
